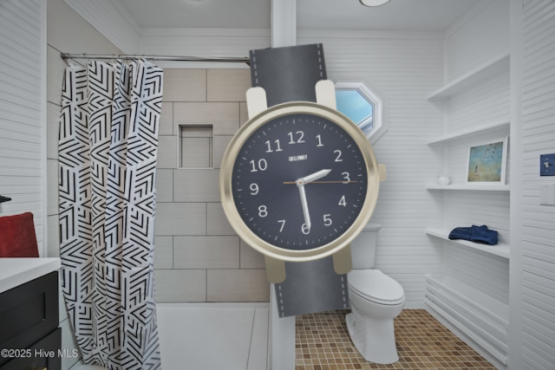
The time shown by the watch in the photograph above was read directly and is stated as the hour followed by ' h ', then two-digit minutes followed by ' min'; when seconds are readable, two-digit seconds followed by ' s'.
2 h 29 min 16 s
